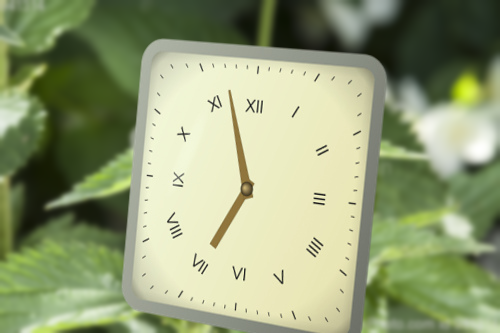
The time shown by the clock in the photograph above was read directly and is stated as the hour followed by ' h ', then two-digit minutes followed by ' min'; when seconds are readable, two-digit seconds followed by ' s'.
6 h 57 min
